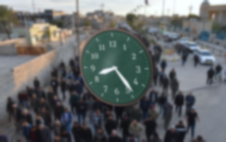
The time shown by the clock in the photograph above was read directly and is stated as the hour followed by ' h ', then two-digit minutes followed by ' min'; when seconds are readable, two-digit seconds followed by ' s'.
8 h 24 min
